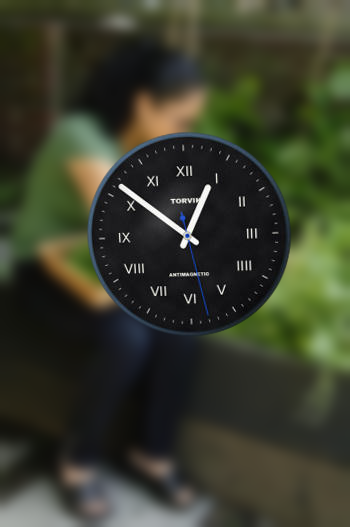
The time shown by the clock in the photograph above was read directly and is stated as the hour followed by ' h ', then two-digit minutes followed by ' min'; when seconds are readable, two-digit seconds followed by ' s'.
12 h 51 min 28 s
